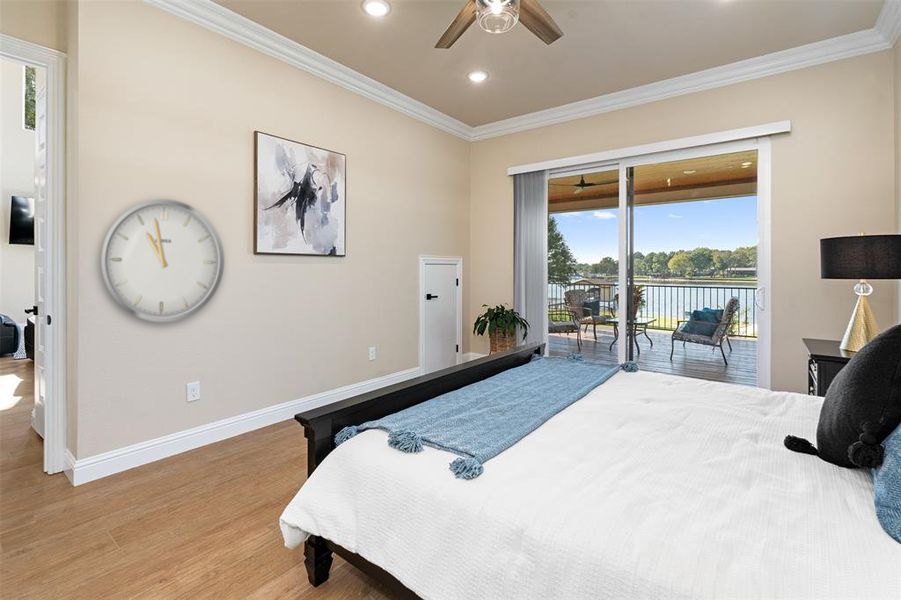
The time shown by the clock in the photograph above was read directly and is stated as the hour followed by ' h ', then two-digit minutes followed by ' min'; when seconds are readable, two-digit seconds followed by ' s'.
10 h 58 min
